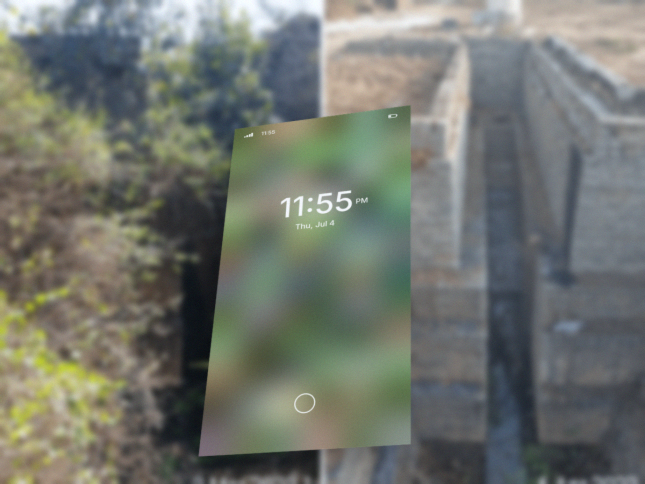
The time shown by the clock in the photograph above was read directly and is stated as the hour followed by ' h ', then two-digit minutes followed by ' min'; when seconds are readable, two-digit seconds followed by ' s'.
11 h 55 min
